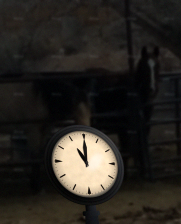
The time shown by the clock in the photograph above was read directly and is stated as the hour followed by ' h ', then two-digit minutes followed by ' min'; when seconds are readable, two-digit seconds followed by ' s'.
11 h 00 min
